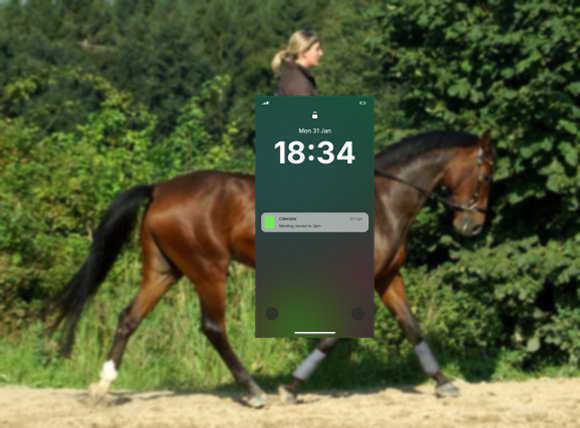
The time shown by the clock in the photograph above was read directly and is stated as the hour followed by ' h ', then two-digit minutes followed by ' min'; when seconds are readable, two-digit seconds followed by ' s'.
18 h 34 min
